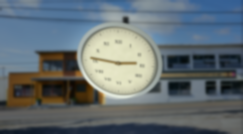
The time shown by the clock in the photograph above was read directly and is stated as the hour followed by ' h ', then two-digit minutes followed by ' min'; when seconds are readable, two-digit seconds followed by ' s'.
2 h 46 min
